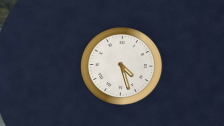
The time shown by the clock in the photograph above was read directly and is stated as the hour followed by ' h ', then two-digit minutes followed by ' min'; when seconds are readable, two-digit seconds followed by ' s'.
4 h 27 min
